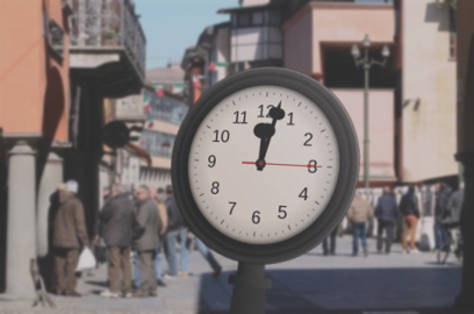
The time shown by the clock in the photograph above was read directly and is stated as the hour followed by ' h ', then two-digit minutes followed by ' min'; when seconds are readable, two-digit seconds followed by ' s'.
12 h 02 min 15 s
